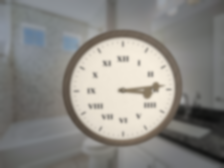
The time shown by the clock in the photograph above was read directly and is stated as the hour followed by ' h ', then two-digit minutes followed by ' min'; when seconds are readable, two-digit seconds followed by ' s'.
3 h 14 min
